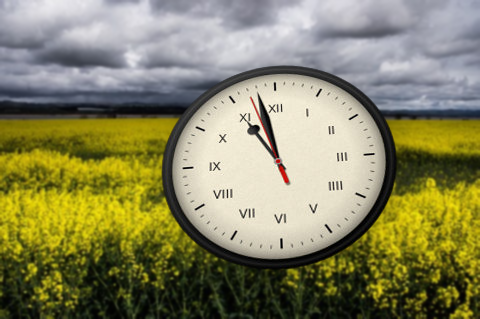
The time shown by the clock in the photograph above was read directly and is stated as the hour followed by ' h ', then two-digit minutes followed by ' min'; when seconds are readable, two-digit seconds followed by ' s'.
10 h 57 min 57 s
